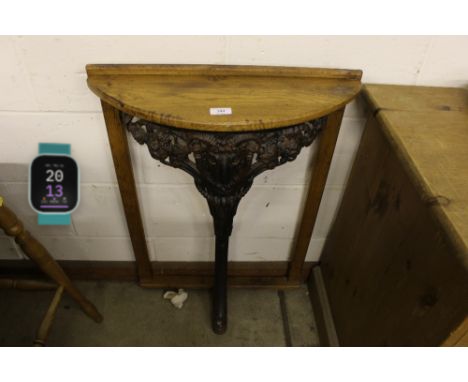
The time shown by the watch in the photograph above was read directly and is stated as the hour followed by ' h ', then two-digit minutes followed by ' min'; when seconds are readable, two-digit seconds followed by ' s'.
20 h 13 min
